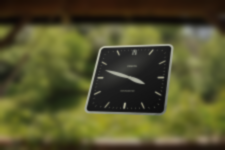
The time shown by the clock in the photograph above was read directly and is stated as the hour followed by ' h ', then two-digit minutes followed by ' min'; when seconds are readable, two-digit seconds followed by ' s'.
3 h 48 min
